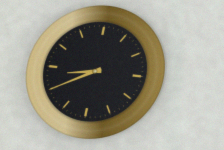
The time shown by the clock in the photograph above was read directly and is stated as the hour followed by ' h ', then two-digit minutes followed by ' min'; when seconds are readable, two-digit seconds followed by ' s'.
8 h 40 min
